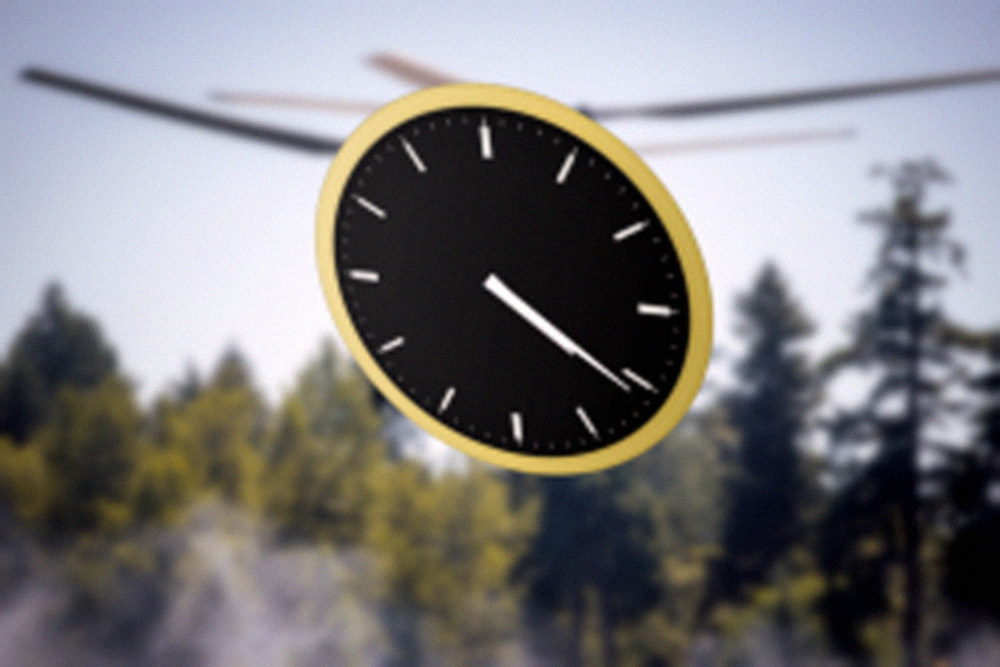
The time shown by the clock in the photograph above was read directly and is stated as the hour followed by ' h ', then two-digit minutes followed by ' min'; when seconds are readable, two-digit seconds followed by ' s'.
4 h 21 min
